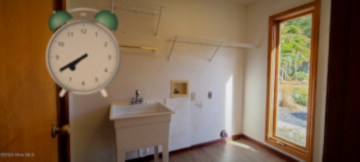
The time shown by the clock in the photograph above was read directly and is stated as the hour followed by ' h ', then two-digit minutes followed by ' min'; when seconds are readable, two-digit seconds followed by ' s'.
7 h 40 min
